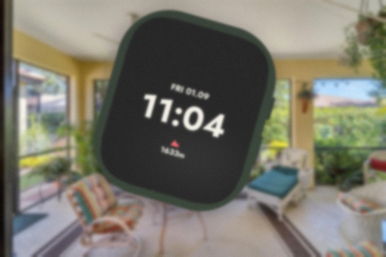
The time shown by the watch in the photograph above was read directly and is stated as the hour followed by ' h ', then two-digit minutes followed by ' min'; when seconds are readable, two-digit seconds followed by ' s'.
11 h 04 min
